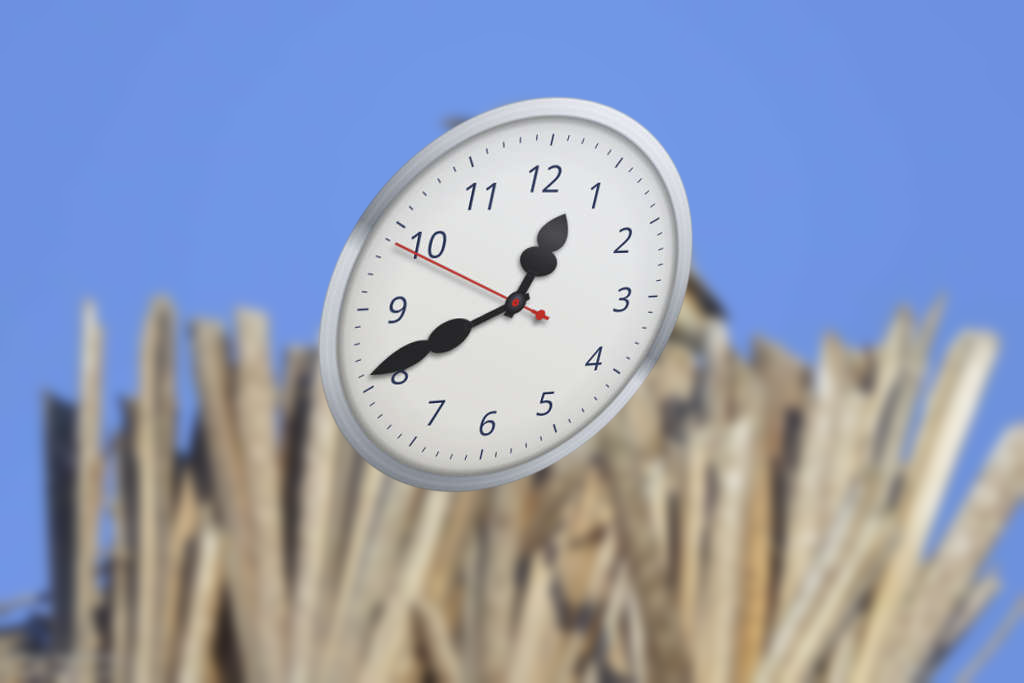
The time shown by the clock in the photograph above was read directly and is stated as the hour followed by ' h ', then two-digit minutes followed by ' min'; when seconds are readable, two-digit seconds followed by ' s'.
12 h 40 min 49 s
